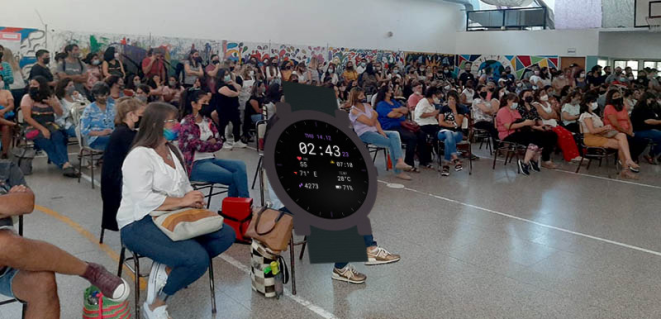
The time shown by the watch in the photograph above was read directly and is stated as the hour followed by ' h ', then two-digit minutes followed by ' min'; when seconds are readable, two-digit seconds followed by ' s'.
2 h 43 min
